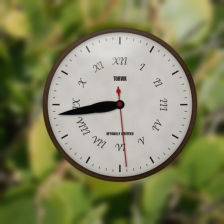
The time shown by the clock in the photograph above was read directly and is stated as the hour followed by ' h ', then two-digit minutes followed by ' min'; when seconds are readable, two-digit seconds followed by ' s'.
8 h 43 min 29 s
